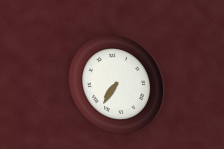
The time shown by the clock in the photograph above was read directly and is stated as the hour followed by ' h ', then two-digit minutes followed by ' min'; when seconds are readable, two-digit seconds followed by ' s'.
7 h 37 min
